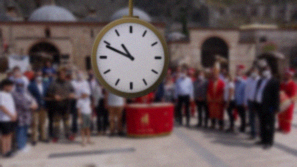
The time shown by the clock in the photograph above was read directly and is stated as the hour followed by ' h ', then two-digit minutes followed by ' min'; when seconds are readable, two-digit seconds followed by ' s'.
10 h 49 min
